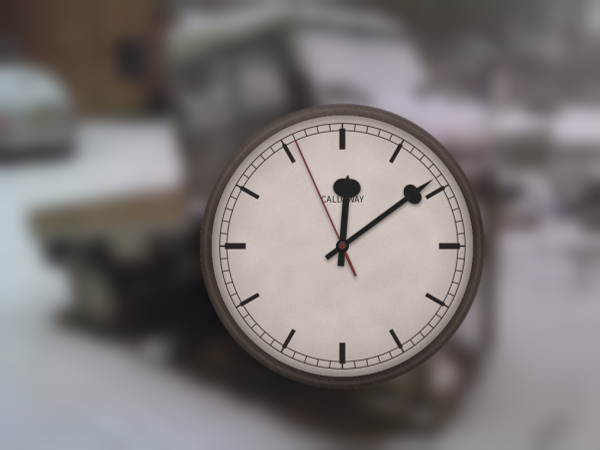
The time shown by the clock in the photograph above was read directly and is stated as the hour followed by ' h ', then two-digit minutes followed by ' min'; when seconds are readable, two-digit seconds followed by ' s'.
12 h 08 min 56 s
